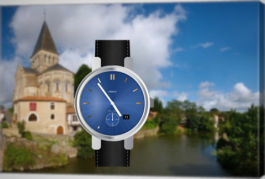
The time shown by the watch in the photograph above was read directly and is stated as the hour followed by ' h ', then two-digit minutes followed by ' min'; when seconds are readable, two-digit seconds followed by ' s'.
4 h 54 min
